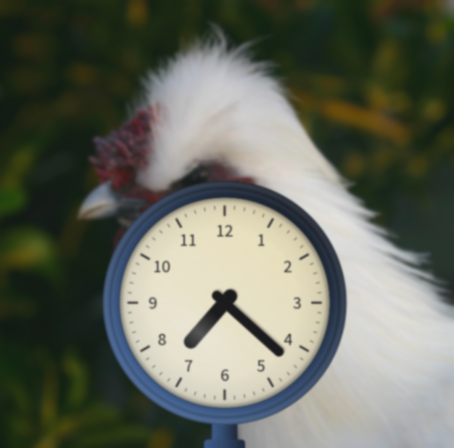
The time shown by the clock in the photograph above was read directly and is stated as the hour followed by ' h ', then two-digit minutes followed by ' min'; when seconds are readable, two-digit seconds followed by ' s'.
7 h 22 min
